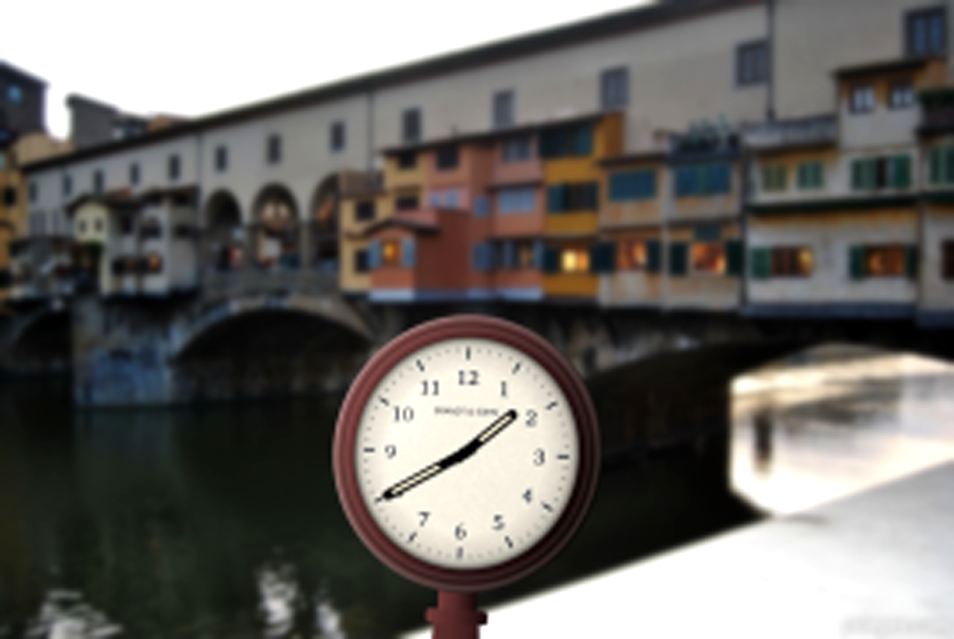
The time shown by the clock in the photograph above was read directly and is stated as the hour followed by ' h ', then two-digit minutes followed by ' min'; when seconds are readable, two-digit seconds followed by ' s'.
1 h 40 min
